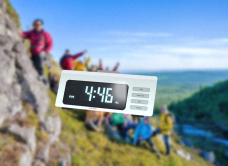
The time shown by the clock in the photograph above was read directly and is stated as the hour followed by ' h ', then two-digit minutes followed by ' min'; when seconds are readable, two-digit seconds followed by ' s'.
4 h 46 min
